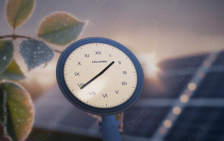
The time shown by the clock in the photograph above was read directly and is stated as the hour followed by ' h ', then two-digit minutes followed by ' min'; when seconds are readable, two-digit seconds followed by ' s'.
1 h 39 min
